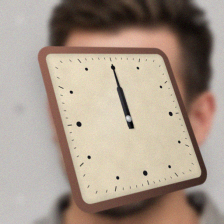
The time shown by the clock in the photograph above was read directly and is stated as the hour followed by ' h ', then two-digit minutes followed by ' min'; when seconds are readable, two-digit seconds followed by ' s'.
12 h 00 min
